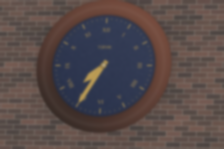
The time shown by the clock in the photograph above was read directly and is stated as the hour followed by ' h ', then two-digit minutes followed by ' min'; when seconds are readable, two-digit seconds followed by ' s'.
7 h 35 min
